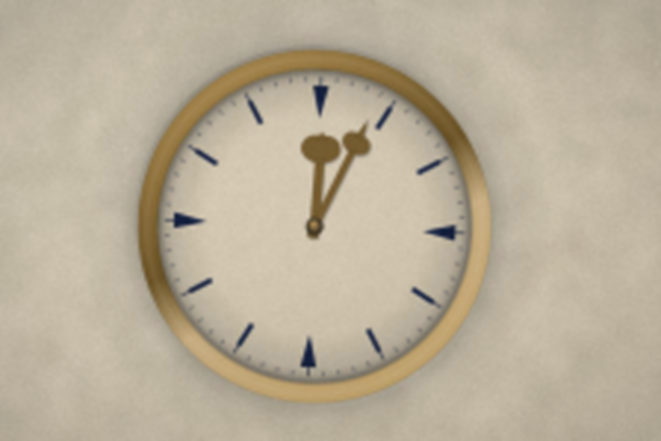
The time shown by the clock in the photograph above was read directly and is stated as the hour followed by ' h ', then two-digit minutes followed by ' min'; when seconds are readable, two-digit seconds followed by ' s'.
12 h 04 min
